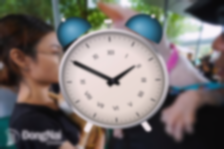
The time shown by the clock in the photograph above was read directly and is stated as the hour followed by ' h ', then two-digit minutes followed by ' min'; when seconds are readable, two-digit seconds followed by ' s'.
1 h 50 min
